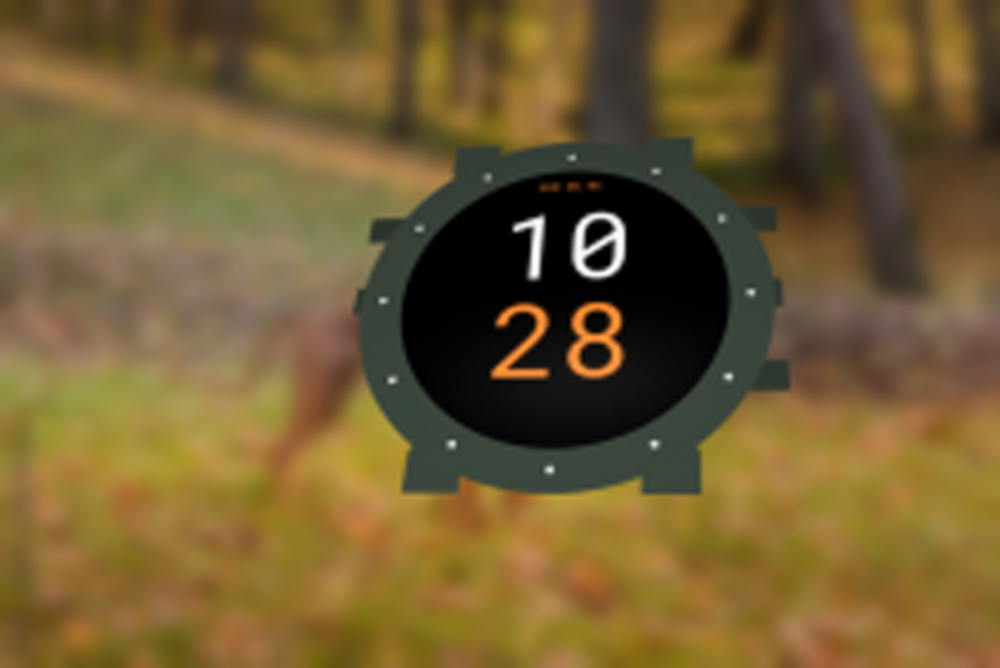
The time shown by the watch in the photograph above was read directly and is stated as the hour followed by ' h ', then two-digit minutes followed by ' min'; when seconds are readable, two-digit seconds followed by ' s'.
10 h 28 min
